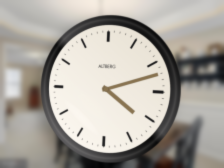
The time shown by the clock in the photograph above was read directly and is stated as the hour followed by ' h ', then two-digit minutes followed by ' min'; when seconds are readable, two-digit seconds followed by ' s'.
4 h 12 min
